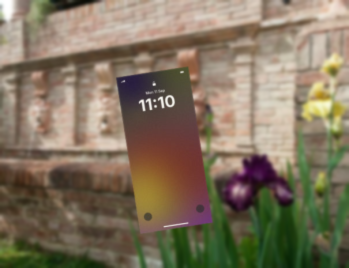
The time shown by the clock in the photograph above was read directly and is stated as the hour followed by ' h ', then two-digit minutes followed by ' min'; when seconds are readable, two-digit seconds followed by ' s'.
11 h 10 min
